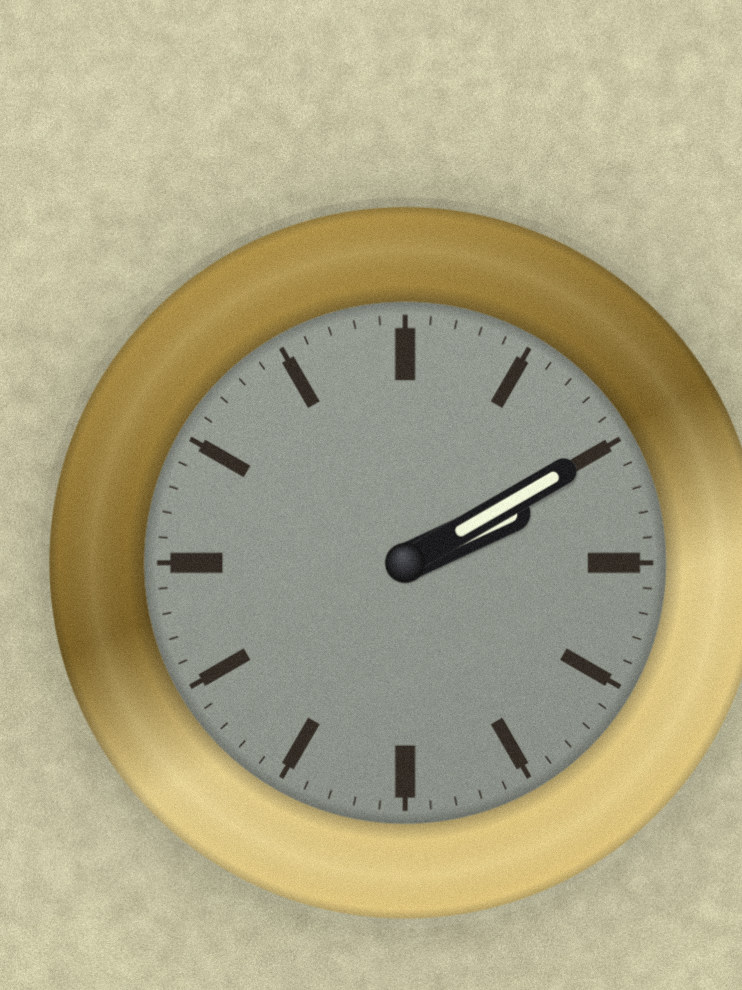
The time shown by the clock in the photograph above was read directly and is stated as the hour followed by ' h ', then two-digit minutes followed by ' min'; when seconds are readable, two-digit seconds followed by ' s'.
2 h 10 min
